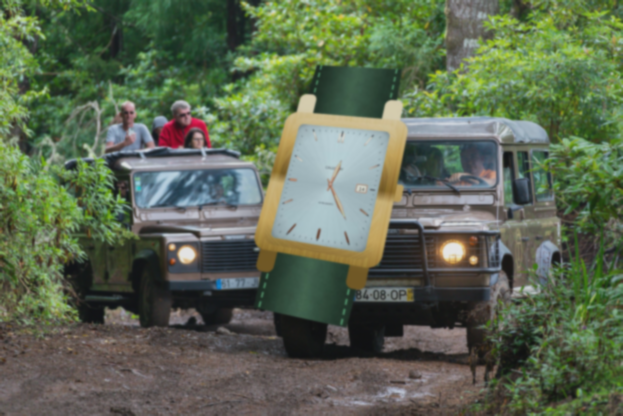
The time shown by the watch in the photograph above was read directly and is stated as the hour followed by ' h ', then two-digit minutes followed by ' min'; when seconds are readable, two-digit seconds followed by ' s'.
12 h 24 min
